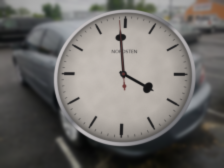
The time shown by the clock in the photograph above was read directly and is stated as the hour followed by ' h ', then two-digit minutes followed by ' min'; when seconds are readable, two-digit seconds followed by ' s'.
3 h 58 min 59 s
